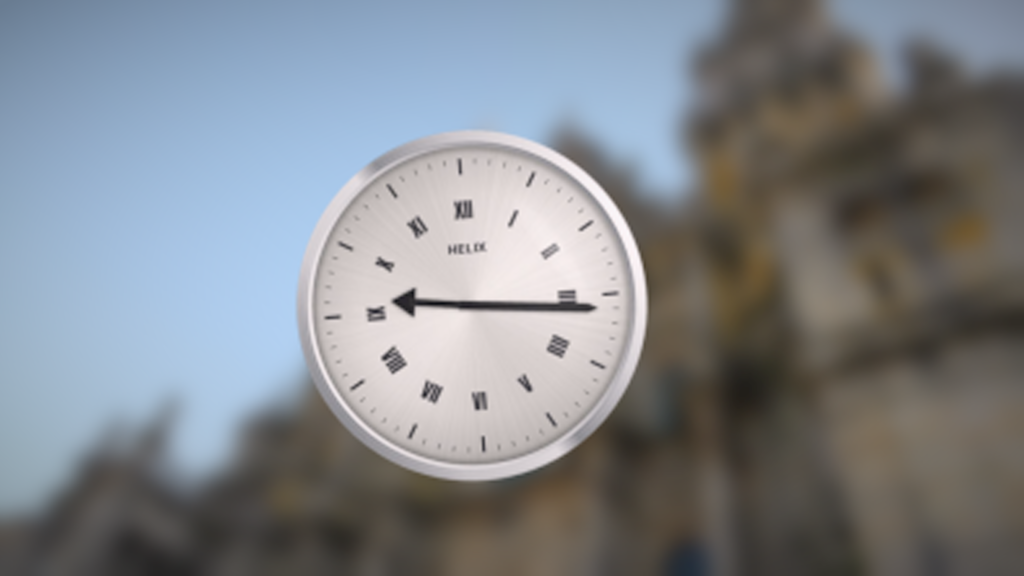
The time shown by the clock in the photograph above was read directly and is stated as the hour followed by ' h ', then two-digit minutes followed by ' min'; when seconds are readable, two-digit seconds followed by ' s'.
9 h 16 min
